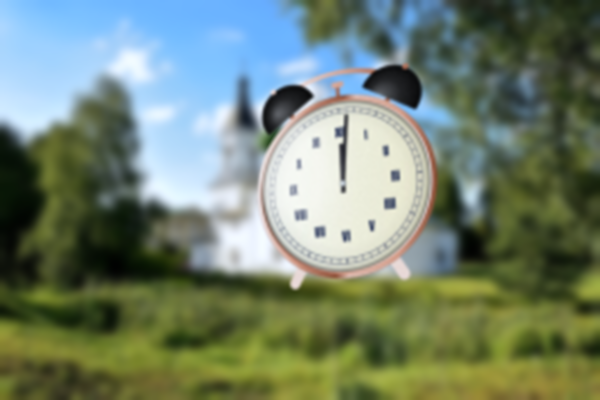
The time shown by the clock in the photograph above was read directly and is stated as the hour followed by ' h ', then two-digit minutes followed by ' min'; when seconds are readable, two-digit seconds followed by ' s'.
12 h 01 min
